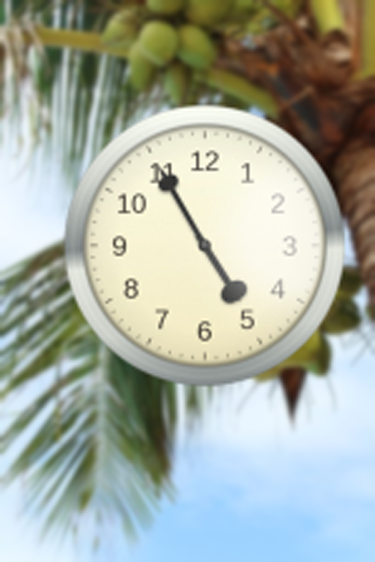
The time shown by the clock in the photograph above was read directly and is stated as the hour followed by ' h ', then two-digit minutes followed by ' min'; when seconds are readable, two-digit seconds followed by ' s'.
4 h 55 min
